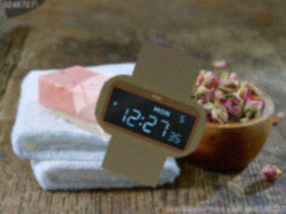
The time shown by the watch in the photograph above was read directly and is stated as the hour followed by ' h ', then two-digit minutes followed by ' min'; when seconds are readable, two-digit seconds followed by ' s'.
12 h 27 min
